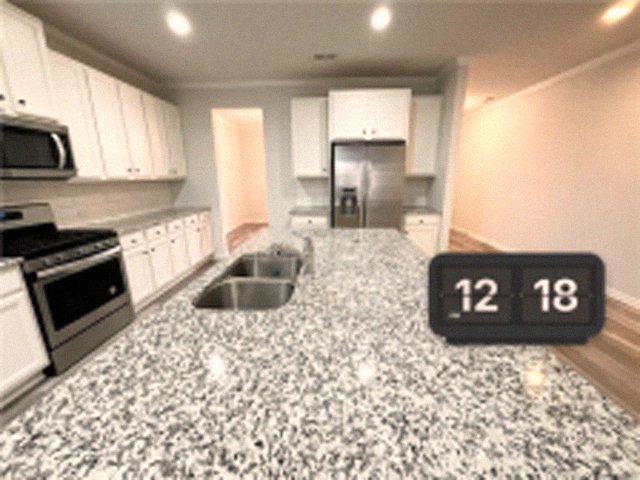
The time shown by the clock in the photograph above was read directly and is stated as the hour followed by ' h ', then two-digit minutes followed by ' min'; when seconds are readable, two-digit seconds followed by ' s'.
12 h 18 min
